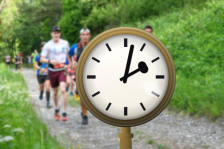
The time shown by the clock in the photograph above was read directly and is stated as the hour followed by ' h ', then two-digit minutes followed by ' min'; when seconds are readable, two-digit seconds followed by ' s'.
2 h 02 min
